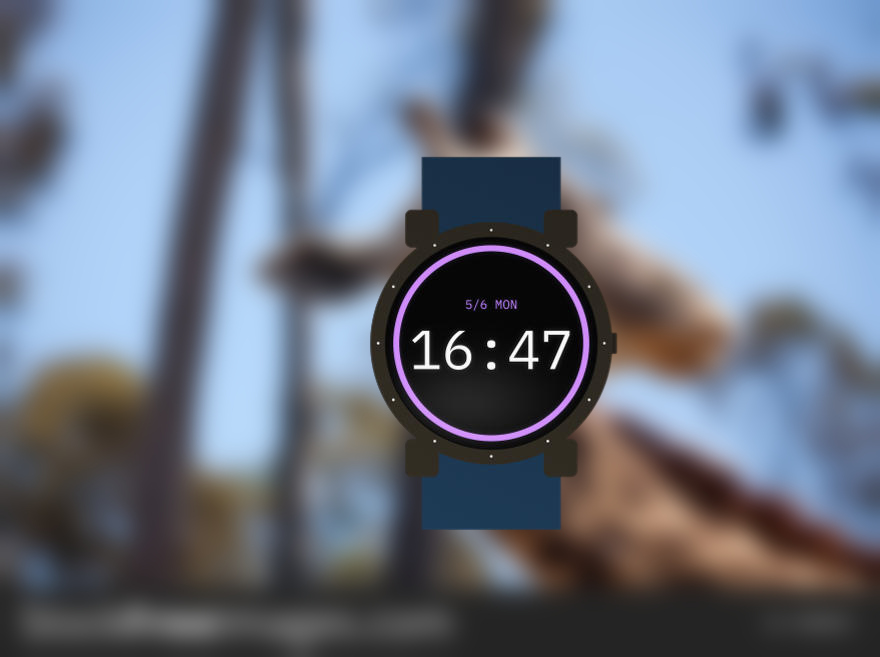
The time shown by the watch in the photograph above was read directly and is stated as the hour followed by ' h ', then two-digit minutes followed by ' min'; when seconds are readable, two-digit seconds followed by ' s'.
16 h 47 min
